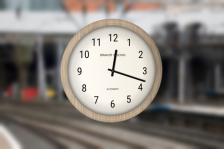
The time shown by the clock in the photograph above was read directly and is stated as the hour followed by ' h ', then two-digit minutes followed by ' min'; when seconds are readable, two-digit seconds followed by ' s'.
12 h 18 min
